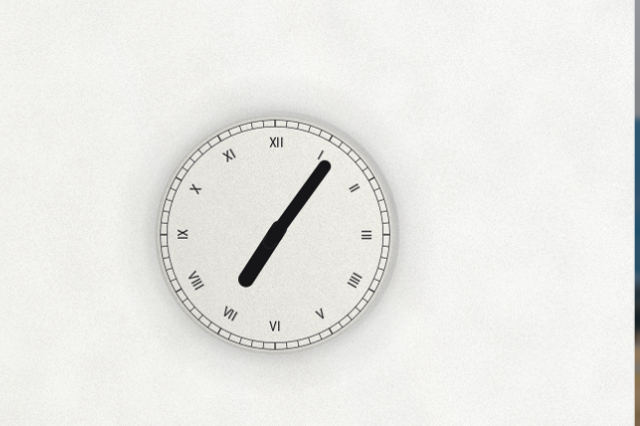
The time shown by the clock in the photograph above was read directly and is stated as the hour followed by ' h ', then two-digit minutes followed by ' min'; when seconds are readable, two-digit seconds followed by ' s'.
7 h 06 min
